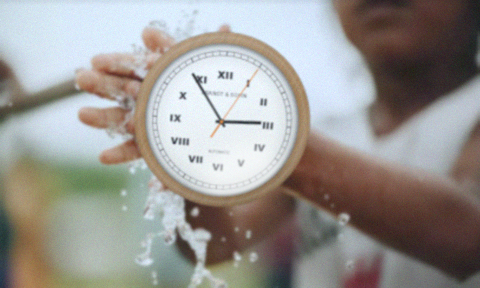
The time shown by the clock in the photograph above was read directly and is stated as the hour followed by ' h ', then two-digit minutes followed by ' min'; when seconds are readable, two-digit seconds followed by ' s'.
2 h 54 min 05 s
